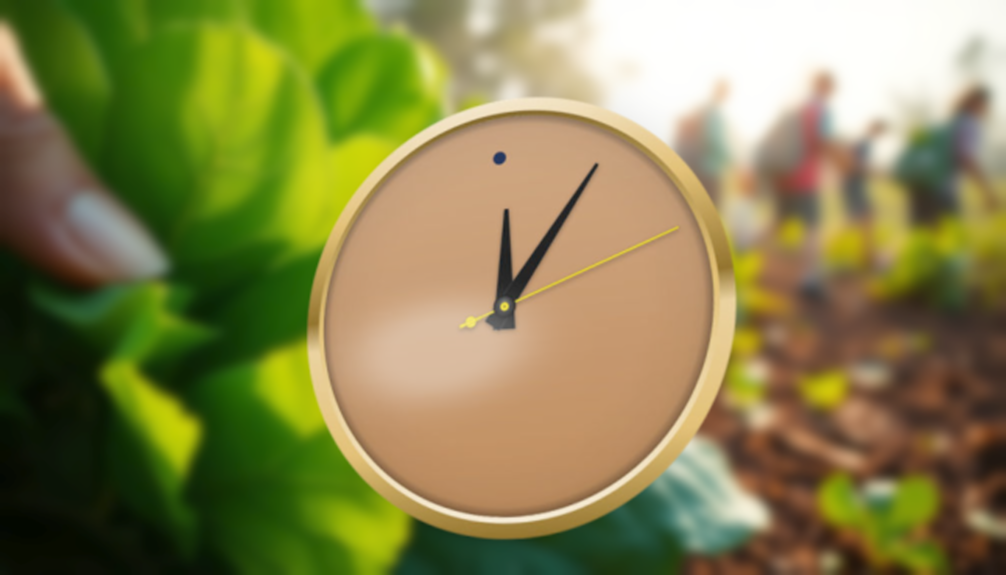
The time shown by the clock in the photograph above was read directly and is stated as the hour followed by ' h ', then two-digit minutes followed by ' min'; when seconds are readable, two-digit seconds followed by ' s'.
12 h 06 min 12 s
